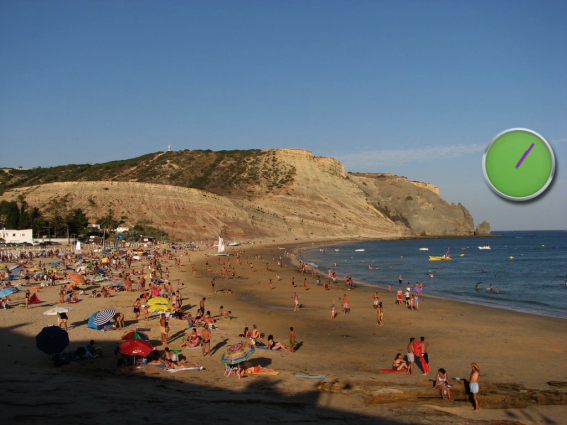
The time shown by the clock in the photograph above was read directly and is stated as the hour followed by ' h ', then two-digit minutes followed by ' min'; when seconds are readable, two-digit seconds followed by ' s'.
1 h 06 min
